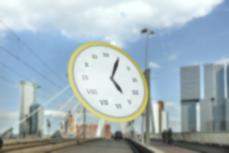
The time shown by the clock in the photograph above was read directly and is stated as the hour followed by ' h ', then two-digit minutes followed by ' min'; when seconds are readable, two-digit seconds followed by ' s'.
5 h 05 min
